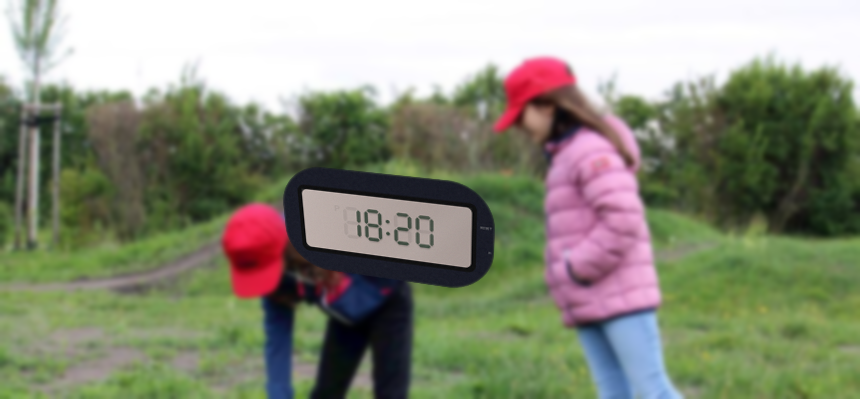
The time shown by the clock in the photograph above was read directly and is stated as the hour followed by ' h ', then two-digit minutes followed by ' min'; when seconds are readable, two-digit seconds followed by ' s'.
18 h 20 min
